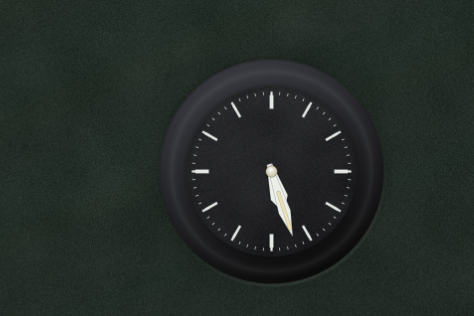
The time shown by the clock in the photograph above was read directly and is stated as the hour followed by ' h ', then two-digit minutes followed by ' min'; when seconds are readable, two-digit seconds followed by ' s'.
5 h 27 min
